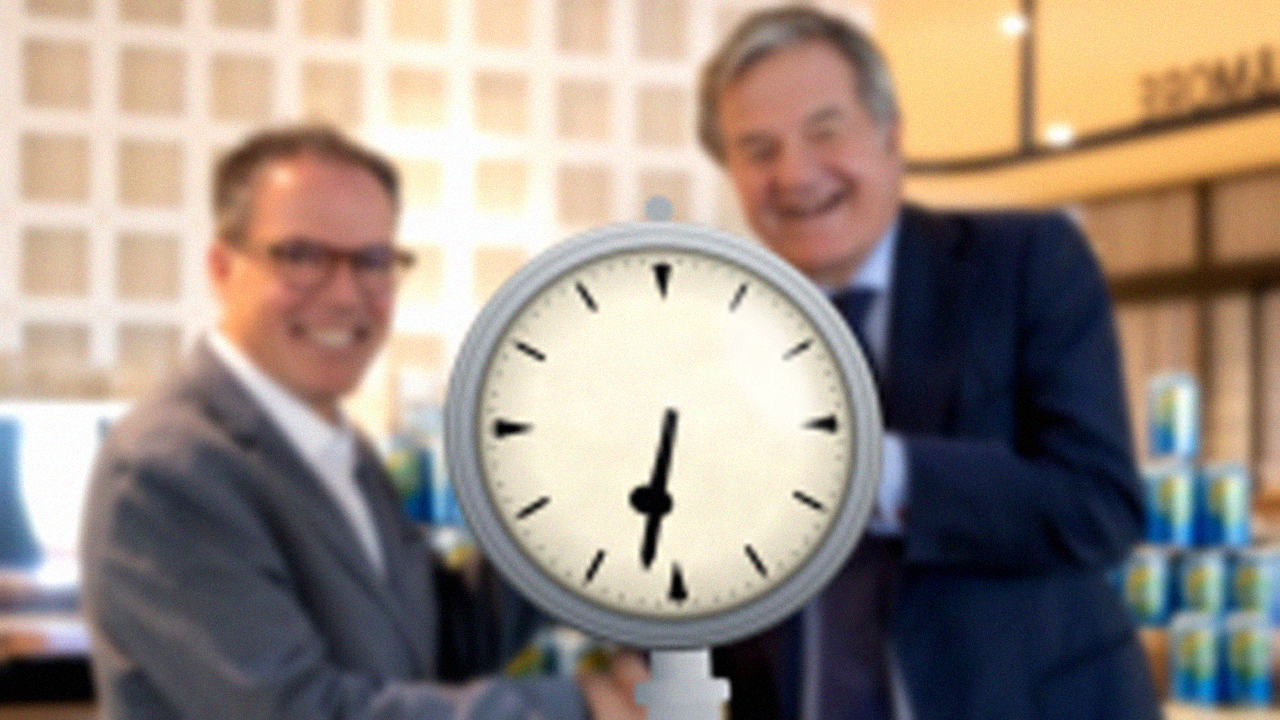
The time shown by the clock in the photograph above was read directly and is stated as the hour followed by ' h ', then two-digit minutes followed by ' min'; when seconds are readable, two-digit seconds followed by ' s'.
6 h 32 min
